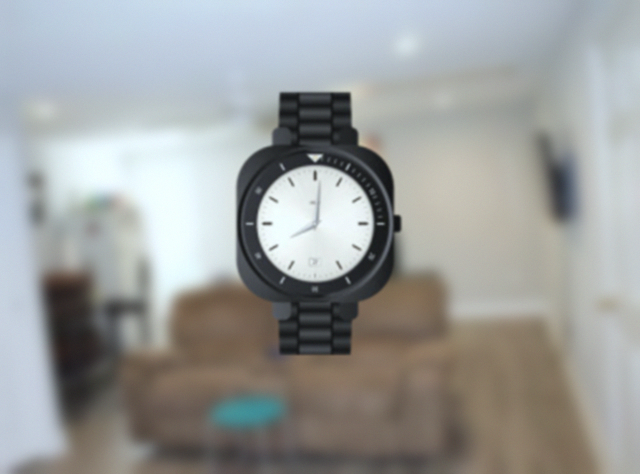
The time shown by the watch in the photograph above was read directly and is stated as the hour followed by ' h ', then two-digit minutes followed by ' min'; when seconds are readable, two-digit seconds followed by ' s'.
8 h 01 min
